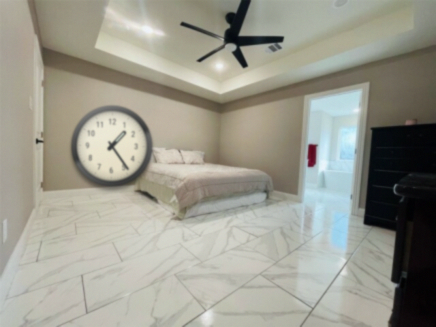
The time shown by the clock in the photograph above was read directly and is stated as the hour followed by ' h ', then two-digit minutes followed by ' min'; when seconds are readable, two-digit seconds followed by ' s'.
1 h 24 min
